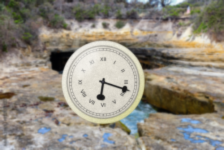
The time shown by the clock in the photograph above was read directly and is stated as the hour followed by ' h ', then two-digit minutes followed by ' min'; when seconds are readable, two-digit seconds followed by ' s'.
6 h 18 min
